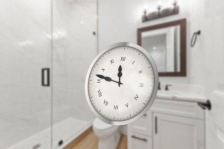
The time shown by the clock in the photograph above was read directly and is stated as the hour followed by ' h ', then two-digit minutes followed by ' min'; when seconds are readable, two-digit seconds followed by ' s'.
11 h 47 min
